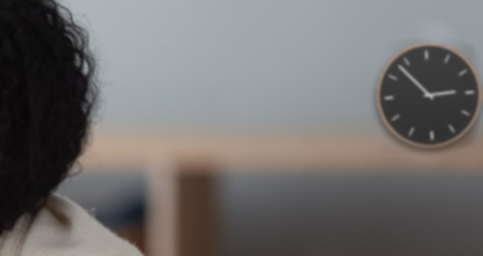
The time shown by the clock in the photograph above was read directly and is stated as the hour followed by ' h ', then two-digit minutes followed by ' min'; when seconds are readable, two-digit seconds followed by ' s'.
2 h 53 min
